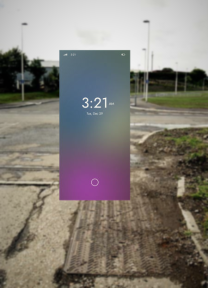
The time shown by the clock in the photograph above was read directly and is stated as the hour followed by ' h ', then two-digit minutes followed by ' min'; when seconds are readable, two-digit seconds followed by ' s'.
3 h 21 min
